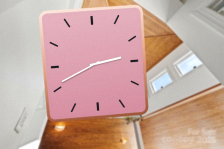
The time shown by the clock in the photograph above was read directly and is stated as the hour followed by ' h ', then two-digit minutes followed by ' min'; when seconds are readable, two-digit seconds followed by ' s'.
2 h 41 min
